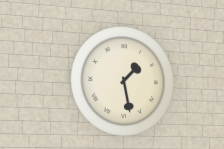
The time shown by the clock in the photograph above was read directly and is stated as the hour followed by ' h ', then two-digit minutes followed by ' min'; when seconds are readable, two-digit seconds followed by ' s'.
1 h 28 min
